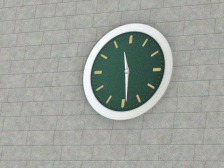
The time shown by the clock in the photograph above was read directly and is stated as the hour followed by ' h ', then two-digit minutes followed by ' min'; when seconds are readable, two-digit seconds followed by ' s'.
11 h 29 min
